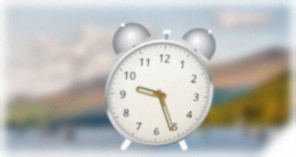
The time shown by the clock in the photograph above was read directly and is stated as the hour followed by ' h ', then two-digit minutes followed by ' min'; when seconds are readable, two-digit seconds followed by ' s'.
9 h 26 min
